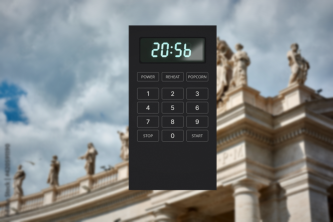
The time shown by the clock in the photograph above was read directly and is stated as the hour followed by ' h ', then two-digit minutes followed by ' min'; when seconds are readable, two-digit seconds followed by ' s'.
20 h 56 min
